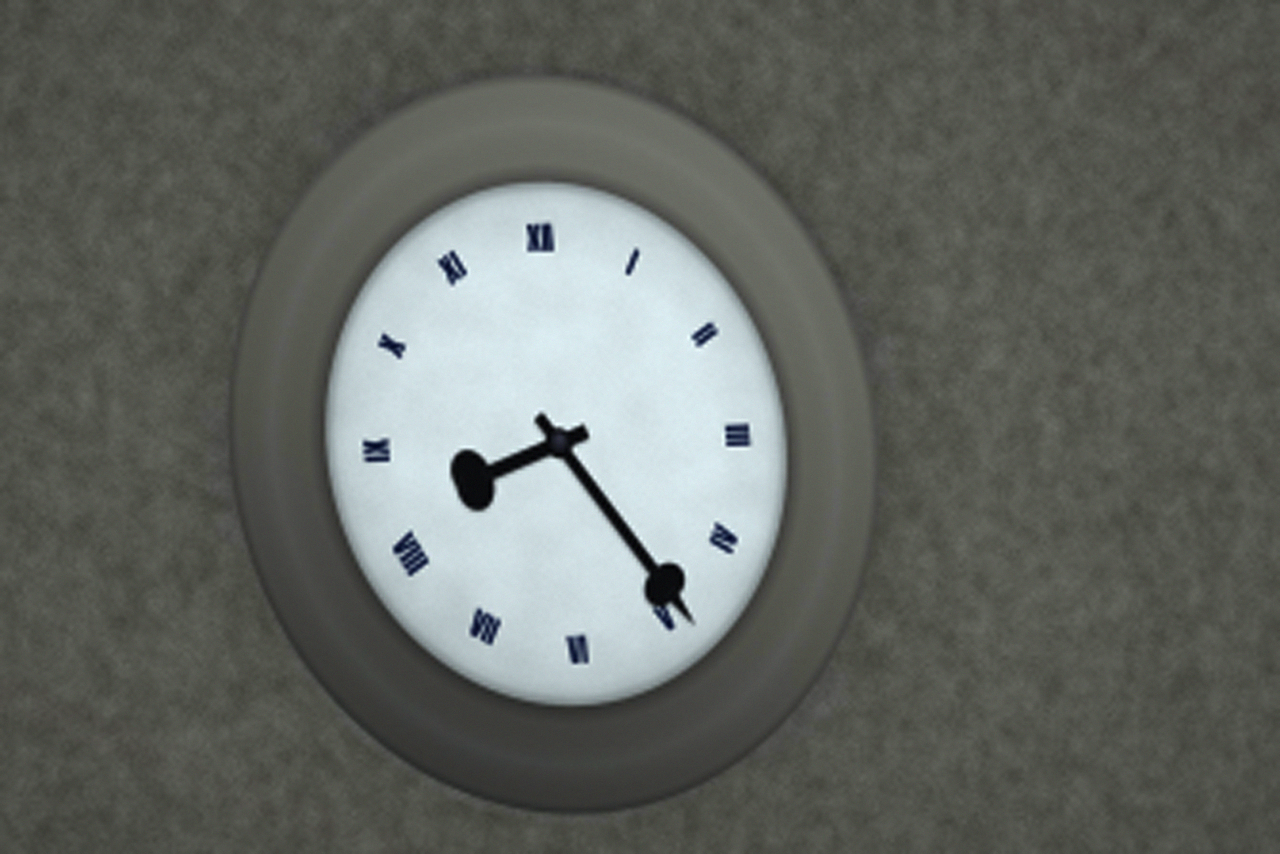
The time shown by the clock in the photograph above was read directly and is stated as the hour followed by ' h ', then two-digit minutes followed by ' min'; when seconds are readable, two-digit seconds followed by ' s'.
8 h 24 min
